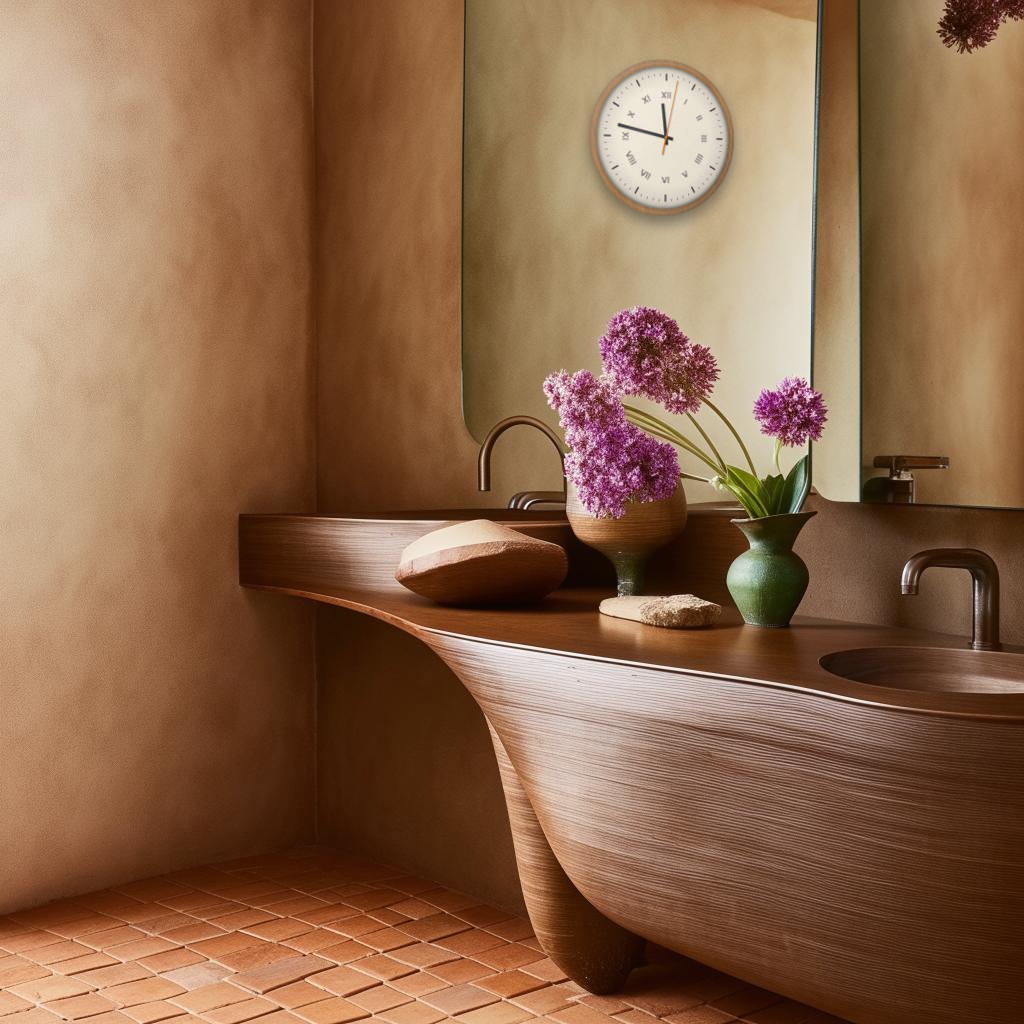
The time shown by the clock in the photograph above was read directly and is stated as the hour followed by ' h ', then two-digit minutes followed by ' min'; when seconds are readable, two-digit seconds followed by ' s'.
11 h 47 min 02 s
